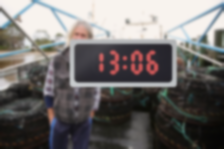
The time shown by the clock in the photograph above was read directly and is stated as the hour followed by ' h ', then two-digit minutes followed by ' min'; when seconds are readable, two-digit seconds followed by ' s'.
13 h 06 min
